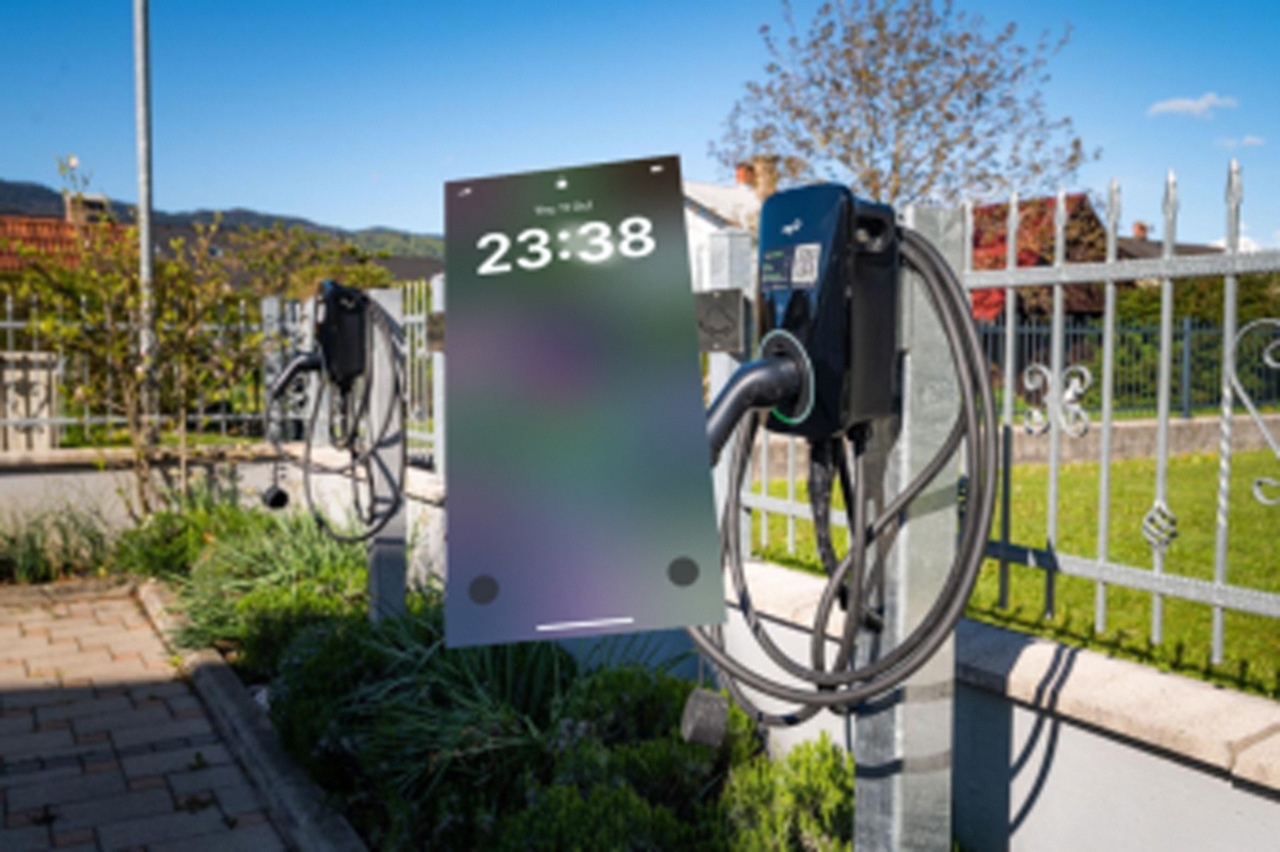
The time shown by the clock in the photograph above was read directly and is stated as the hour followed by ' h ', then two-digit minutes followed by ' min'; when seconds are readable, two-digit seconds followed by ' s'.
23 h 38 min
